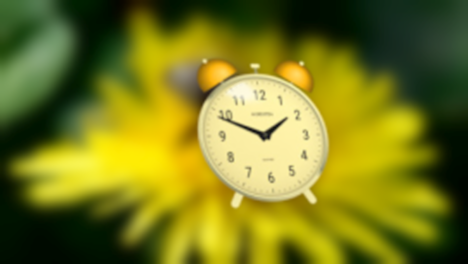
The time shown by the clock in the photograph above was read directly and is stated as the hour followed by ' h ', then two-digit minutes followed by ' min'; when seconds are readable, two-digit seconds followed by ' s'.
1 h 49 min
